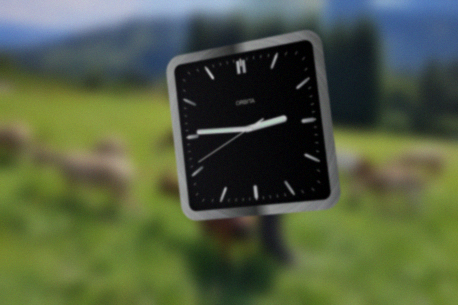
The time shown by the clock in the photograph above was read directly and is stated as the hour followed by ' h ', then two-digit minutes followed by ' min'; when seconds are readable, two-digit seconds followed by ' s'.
2 h 45 min 41 s
